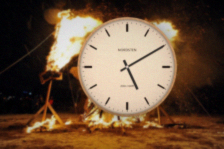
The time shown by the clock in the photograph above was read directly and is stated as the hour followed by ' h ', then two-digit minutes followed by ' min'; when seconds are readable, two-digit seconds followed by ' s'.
5 h 10 min
